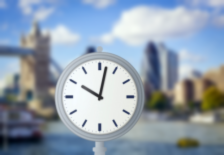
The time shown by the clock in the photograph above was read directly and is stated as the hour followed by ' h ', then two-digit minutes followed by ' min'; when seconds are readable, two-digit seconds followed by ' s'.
10 h 02 min
